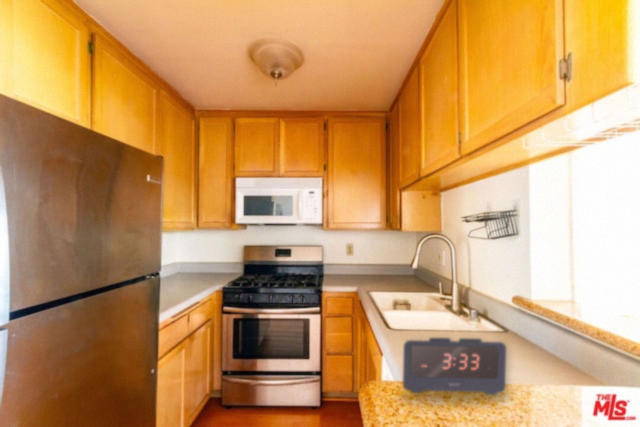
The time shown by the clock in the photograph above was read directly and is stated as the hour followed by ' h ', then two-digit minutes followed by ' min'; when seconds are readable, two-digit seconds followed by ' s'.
3 h 33 min
